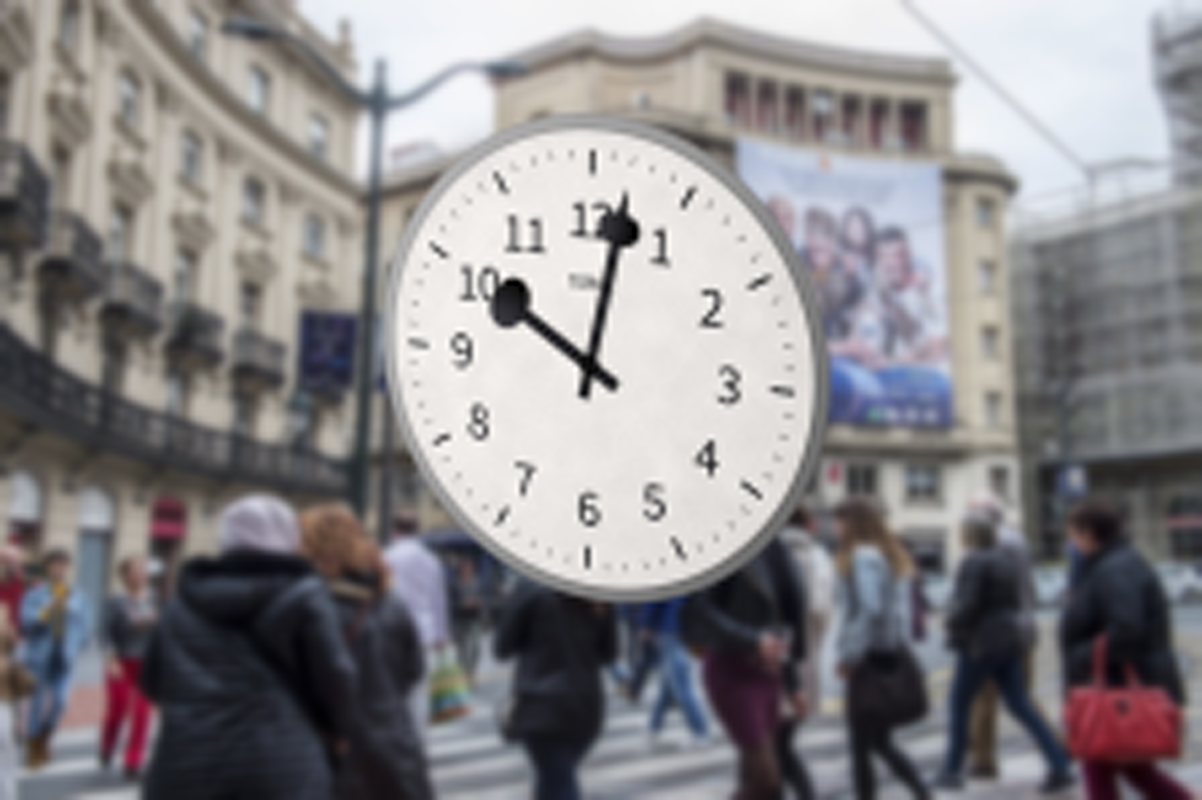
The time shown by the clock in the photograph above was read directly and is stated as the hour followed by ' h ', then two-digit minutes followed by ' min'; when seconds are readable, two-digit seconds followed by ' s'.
10 h 02 min
